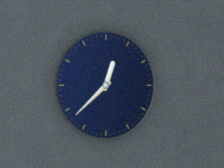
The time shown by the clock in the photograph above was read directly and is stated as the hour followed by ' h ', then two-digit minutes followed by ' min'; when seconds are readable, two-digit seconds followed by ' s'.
12 h 38 min
